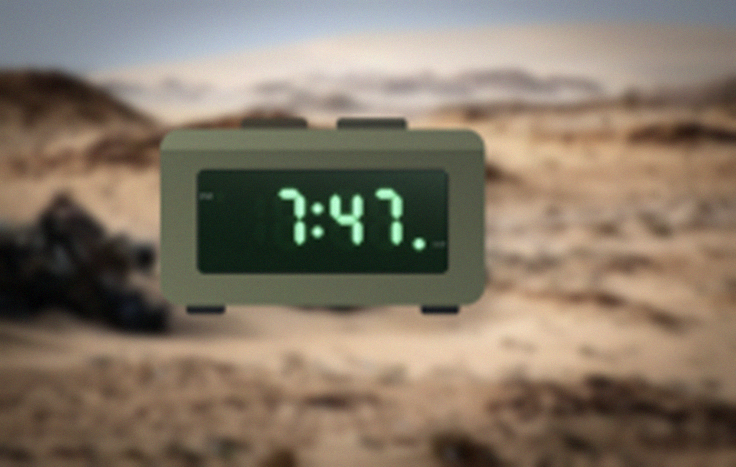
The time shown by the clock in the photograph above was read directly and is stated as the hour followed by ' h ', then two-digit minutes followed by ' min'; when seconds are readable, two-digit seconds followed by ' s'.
7 h 47 min
